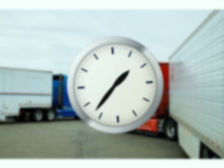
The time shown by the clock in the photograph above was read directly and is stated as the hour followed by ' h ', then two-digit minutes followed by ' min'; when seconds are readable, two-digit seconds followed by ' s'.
1 h 37 min
